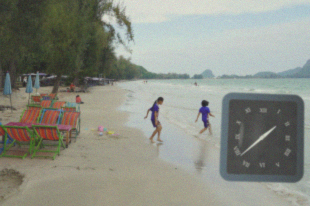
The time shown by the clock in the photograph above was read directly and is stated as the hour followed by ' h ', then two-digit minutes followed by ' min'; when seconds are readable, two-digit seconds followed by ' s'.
1 h 38 min
